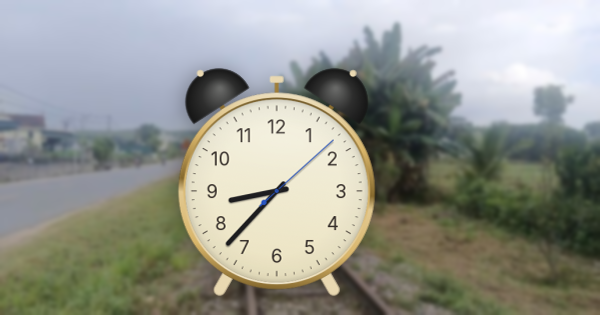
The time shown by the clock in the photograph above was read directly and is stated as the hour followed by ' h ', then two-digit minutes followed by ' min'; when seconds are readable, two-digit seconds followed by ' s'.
8 h 37 min 08 s
